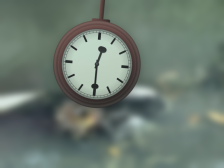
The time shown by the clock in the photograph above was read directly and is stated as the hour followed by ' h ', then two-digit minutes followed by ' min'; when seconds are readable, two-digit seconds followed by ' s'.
12 h 30 min
